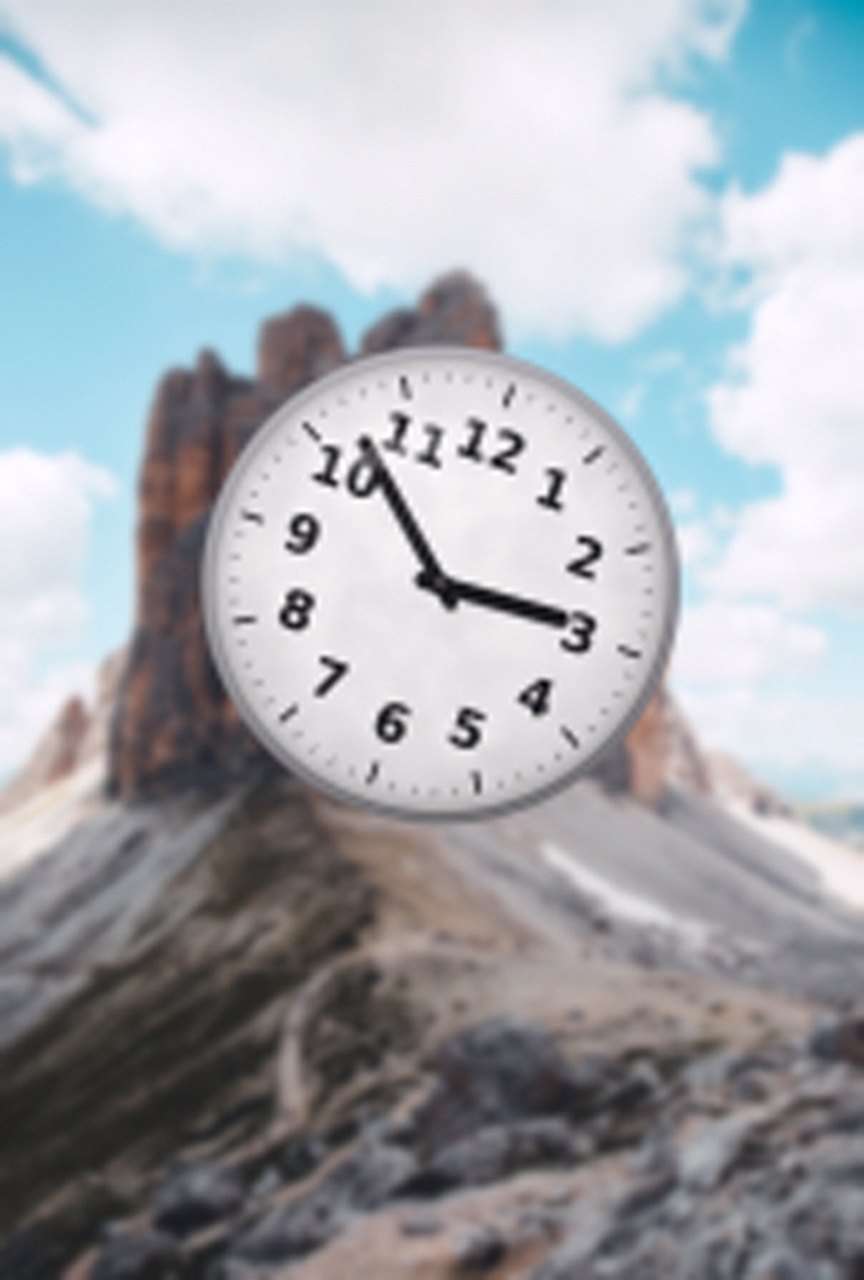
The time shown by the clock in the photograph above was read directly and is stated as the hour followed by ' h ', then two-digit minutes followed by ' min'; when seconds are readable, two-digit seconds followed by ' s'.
2 h 52 min
